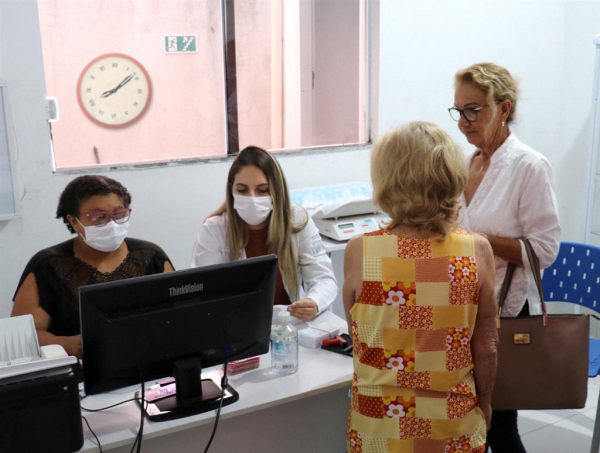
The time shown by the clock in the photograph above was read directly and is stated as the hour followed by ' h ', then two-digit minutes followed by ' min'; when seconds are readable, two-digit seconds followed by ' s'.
8 h 08 min
